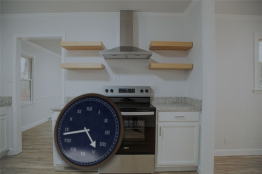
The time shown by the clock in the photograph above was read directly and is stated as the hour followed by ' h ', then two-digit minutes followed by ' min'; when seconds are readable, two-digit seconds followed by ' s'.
4 h 43 min
